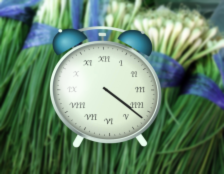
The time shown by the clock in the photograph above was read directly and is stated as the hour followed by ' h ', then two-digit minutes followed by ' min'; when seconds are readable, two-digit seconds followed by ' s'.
4 h 22 min
